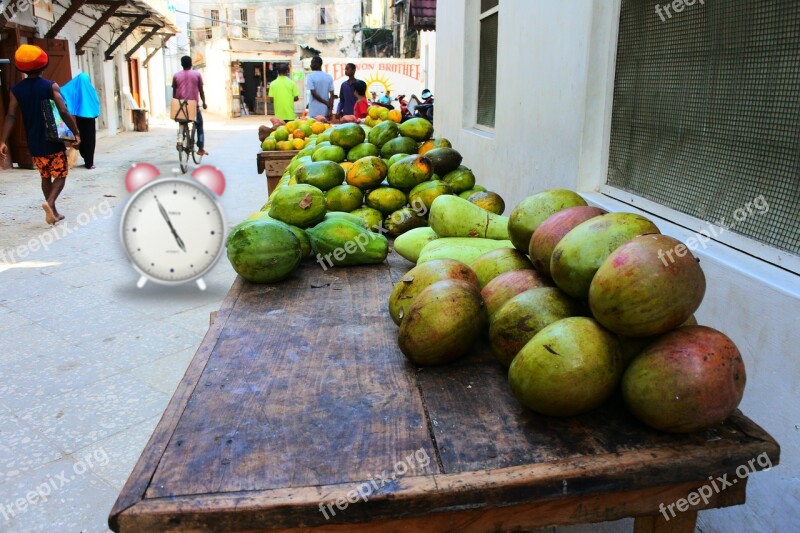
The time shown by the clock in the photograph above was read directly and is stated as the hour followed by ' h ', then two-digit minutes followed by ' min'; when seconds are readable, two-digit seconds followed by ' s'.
4 h 55 min
